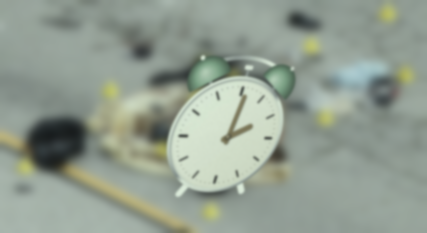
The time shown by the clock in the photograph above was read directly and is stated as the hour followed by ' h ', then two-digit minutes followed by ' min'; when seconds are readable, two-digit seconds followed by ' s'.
2 h 01 min
